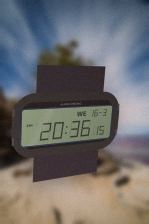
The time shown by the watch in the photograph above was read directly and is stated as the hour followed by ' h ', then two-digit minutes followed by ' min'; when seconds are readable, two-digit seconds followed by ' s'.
20 h 36 min 15 s
